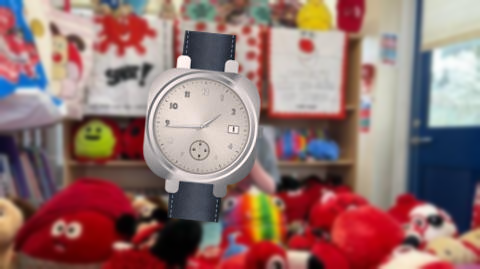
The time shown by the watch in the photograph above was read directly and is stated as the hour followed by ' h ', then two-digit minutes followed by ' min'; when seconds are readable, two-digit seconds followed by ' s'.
1 h 44 min
